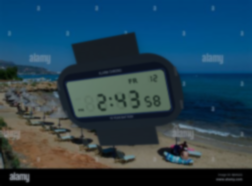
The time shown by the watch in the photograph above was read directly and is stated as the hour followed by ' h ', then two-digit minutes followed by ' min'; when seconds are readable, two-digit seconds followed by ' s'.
2 h 43 min 58 s
